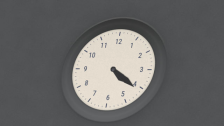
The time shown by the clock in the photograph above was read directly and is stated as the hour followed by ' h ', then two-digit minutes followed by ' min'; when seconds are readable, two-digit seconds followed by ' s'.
4 h 21 min
